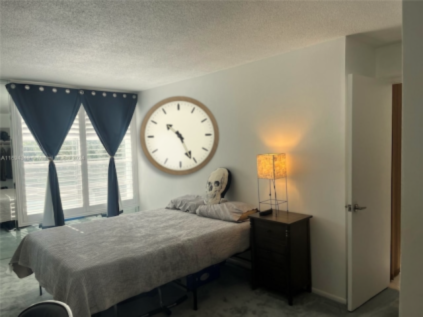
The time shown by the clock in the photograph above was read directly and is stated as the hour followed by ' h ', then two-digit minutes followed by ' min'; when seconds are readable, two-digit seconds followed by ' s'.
10 h 26 min
